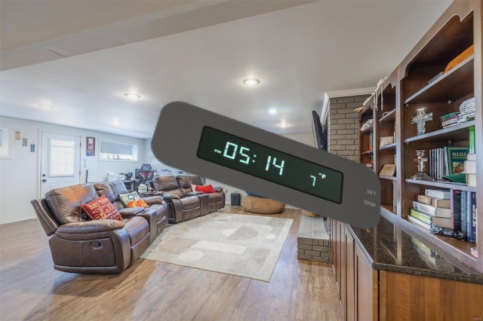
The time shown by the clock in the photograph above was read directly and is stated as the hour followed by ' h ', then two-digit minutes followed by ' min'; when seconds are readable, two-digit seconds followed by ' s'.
5 h 14 min
